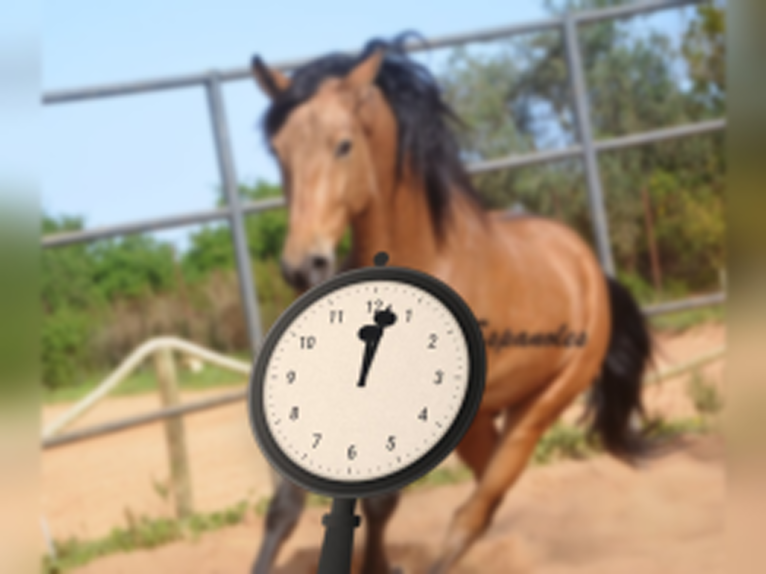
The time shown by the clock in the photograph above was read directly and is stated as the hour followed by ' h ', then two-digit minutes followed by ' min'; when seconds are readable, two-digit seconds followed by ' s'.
12 h 02 min
